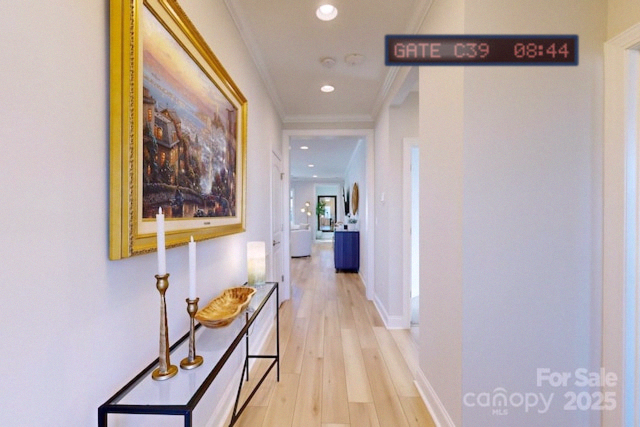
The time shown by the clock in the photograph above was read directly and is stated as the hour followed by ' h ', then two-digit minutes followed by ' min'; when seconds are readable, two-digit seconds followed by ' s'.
8 h 44 min
